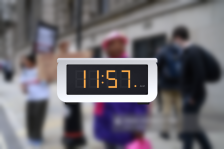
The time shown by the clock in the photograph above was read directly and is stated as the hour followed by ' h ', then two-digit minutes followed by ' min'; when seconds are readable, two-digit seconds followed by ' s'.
11 h 57 min
